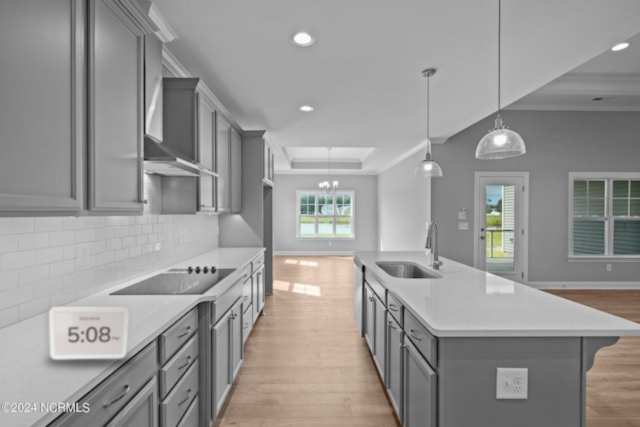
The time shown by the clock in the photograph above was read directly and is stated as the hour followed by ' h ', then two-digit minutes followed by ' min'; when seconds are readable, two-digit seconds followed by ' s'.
5 h 08 min
